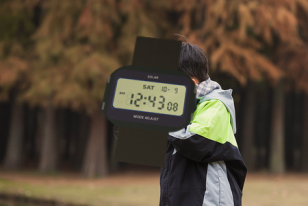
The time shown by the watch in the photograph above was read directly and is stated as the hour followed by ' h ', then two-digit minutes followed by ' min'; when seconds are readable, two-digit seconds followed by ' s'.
12 h 43 min 08 s
